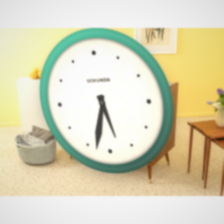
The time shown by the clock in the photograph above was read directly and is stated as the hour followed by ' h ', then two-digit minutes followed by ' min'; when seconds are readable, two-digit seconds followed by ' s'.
5 h 33 min
